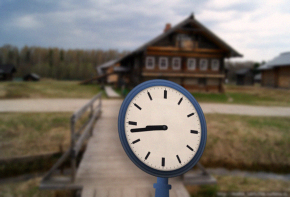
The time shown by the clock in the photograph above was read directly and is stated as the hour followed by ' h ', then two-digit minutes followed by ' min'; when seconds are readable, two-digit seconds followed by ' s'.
8 h 43 min
